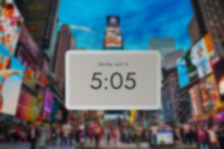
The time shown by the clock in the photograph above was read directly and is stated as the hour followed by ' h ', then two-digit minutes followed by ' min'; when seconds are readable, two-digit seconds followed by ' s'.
5 h 05 min
